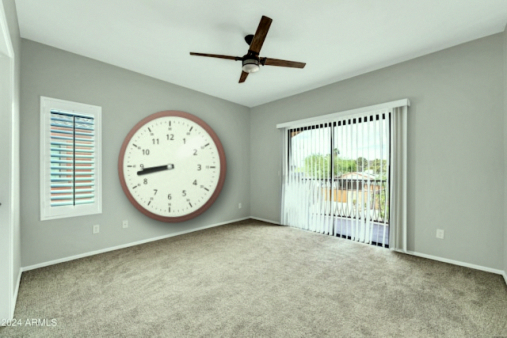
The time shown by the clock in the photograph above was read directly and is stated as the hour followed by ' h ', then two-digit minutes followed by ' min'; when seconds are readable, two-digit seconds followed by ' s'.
8 h 43 min
